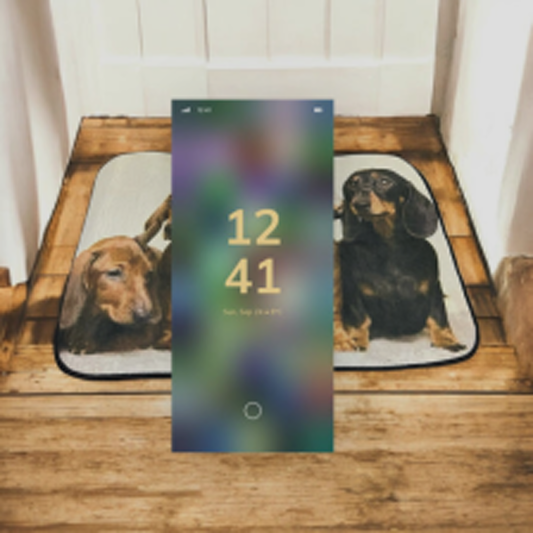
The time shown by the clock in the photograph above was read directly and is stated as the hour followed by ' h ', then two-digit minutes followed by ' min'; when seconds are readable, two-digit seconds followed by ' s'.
12 h 41 min
